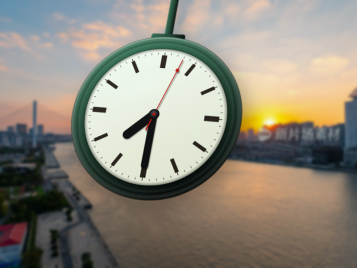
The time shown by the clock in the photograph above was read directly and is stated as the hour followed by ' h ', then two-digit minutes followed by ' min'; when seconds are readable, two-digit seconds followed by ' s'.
7 h 30 min 03 s
